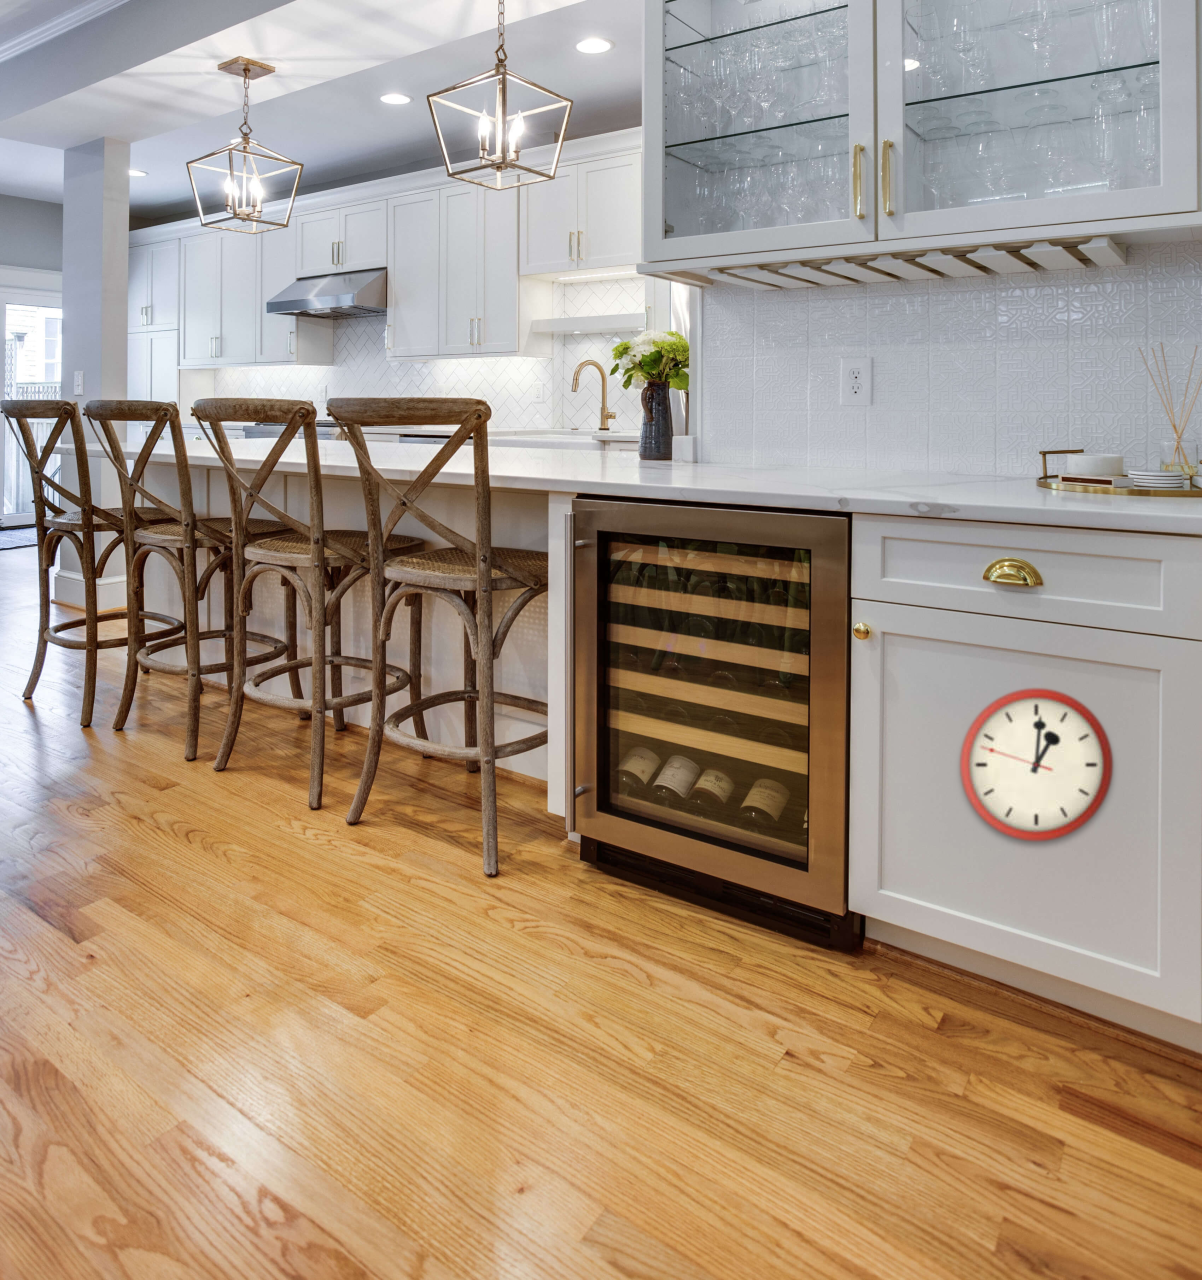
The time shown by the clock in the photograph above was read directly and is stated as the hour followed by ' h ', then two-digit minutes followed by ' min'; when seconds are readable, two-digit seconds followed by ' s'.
1 h 00 min 48 s
